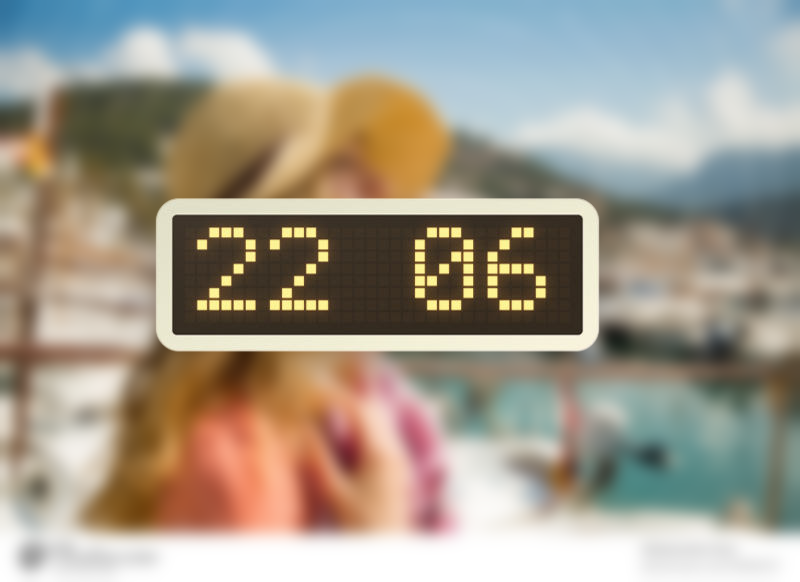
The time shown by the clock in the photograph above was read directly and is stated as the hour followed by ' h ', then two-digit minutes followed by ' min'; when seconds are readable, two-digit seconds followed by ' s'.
22 h 06 min
